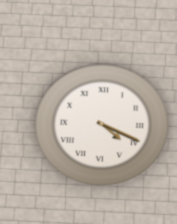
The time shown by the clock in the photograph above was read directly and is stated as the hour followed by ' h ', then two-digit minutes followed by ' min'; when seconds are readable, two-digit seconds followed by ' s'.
4 h 19 min
